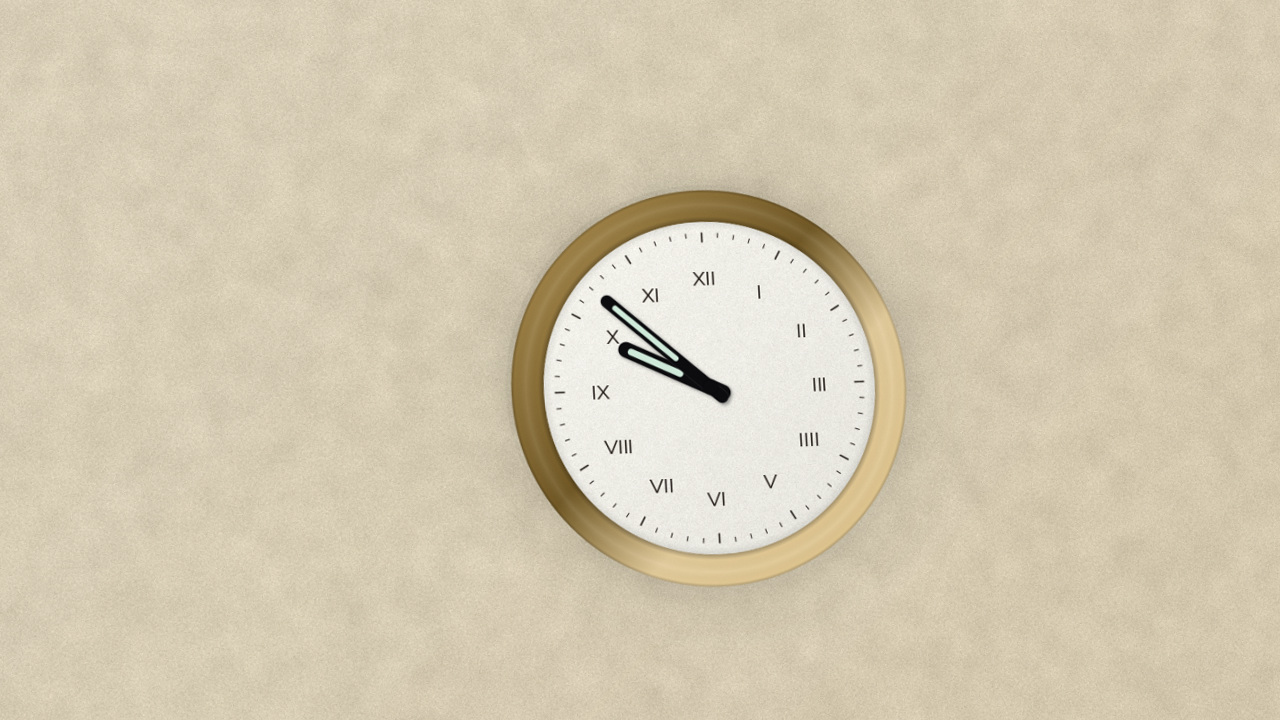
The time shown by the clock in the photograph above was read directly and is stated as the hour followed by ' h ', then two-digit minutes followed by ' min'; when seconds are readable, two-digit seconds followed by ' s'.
9 h 52 min
